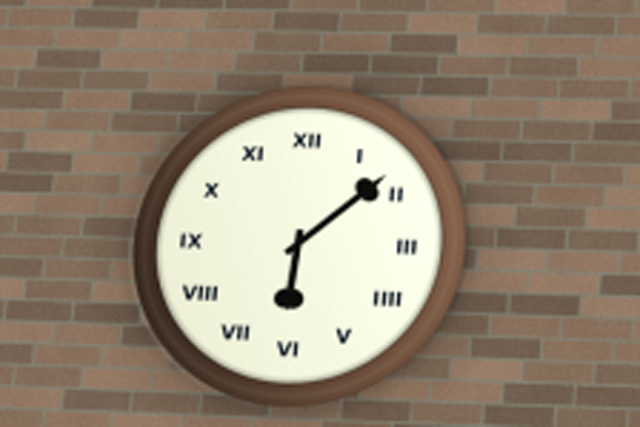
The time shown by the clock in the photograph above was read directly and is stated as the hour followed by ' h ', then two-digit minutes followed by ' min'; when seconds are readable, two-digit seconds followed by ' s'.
6 h 08 min
